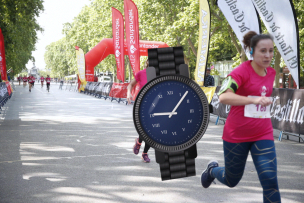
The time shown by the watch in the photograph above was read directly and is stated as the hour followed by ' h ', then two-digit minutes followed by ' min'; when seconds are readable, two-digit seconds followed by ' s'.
9 h 07 min
